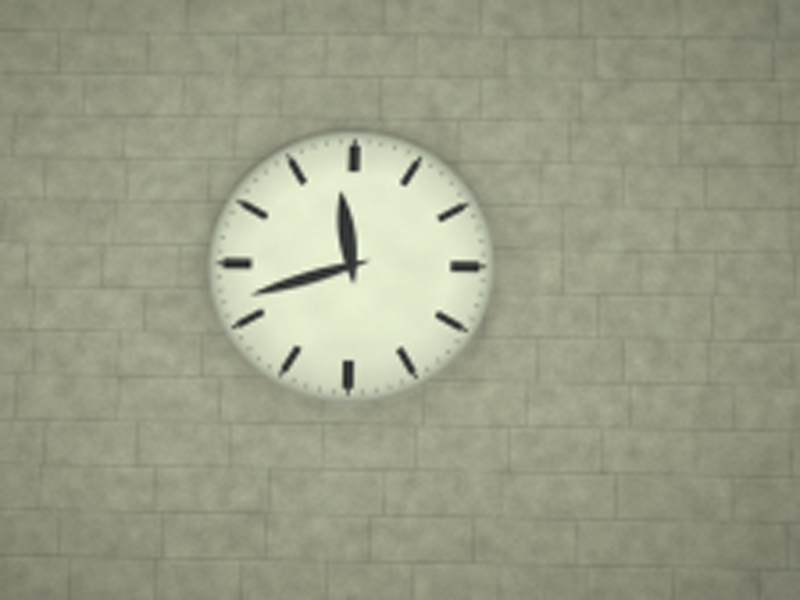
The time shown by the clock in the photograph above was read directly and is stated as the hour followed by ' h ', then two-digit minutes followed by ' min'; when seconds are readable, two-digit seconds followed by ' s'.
11 h 42 min
